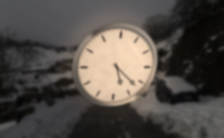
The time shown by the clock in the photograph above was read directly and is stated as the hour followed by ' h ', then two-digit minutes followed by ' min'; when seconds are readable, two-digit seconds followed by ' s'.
5 h 22 min
